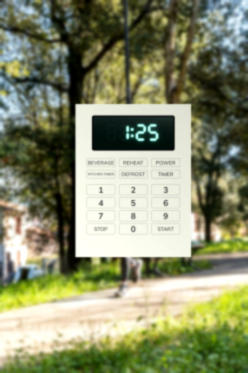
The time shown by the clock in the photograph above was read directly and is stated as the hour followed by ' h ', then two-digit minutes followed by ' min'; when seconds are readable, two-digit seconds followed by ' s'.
1 h 25 min
